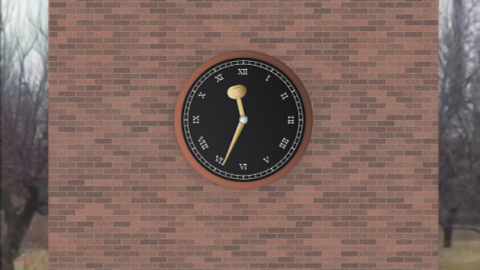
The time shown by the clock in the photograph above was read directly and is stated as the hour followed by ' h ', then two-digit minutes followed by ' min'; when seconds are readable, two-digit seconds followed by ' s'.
11 h 34 min
